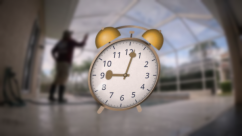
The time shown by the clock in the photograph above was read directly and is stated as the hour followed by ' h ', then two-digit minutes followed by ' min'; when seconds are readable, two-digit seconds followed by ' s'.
9 h 02 min
